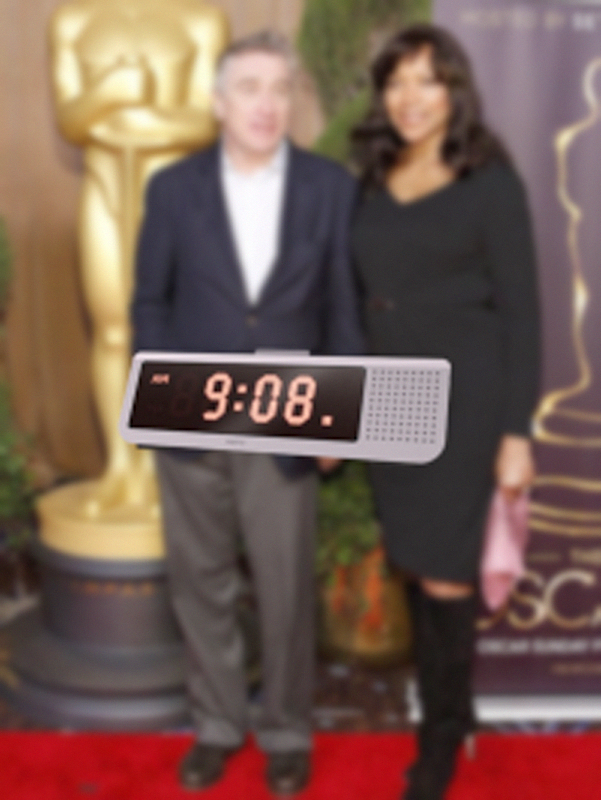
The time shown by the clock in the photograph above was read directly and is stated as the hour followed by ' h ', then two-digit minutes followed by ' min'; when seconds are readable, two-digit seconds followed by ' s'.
9 h 08 min
